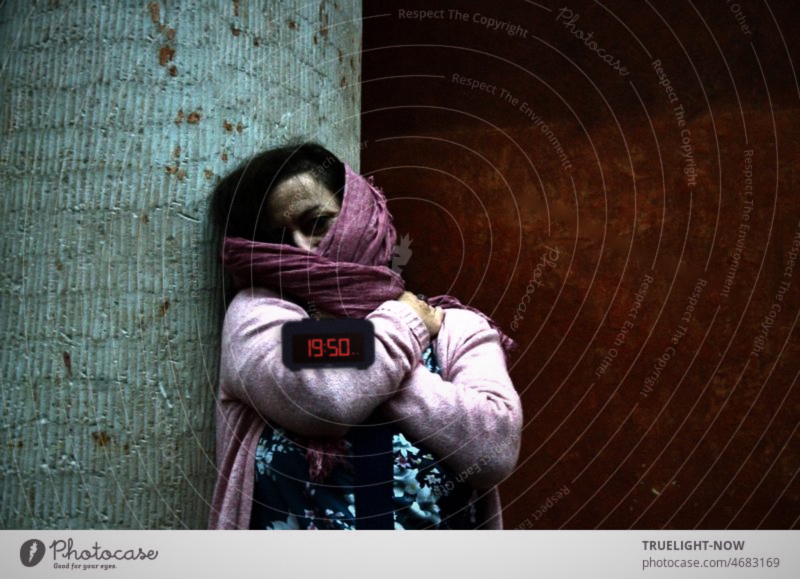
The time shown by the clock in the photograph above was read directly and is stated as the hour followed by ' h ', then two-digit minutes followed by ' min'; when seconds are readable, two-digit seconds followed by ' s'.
19 h 50 min
